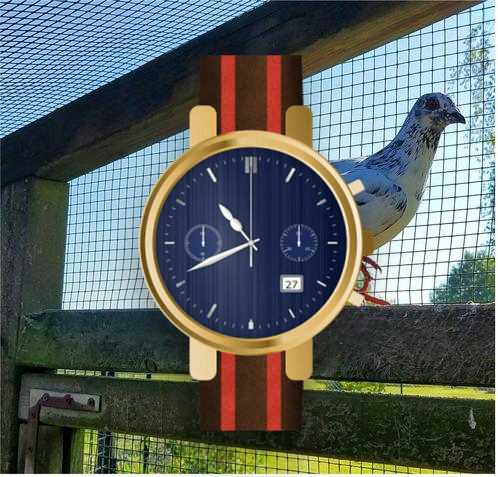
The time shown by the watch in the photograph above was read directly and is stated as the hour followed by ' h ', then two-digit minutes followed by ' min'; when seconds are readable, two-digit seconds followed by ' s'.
10 h 41 min
